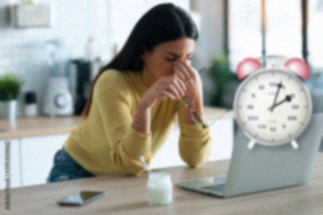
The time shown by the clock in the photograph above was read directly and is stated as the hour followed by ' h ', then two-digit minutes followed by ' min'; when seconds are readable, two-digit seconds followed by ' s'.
2 h 03 min
